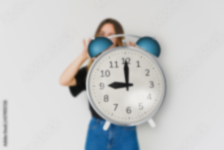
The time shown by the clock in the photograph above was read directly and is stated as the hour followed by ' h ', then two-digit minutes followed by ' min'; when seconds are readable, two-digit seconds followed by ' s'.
9 h 00 min
